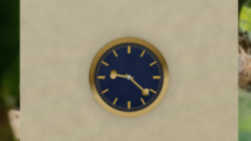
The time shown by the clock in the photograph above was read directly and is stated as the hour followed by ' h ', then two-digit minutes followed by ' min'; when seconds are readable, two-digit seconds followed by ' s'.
9 h 22 min
